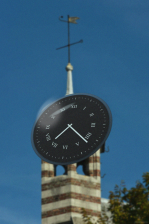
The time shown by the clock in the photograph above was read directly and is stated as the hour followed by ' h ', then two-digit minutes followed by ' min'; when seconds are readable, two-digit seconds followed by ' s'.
7 h 22 min
